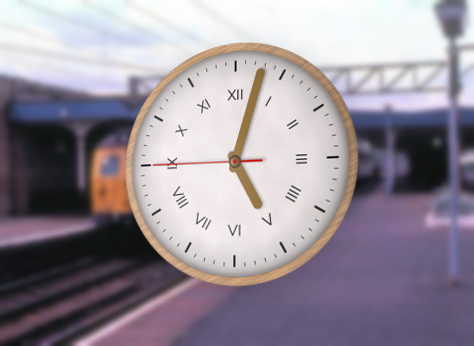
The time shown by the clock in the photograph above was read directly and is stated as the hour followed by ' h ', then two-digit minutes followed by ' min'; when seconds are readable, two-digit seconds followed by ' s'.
5 h 02 min 45 s
